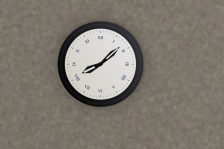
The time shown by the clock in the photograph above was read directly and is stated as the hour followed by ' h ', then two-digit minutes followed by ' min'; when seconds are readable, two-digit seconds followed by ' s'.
8 h 08 min
